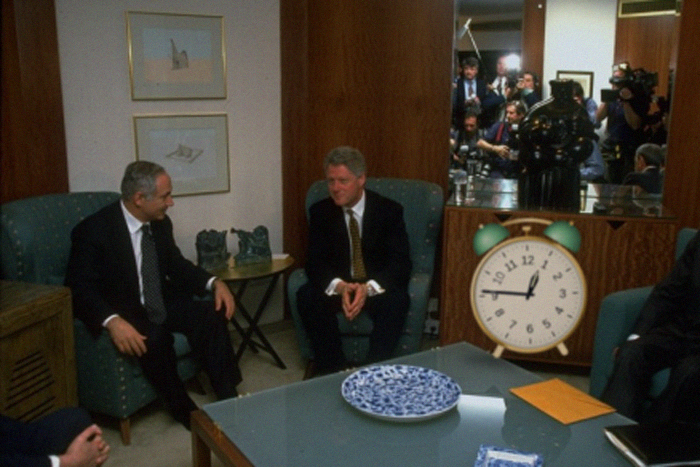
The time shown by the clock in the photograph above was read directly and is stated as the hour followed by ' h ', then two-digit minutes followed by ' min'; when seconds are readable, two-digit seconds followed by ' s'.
12 h 46 min
